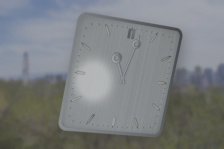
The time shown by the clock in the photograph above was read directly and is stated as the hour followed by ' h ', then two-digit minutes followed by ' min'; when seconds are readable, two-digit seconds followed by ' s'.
11 h 02 min
